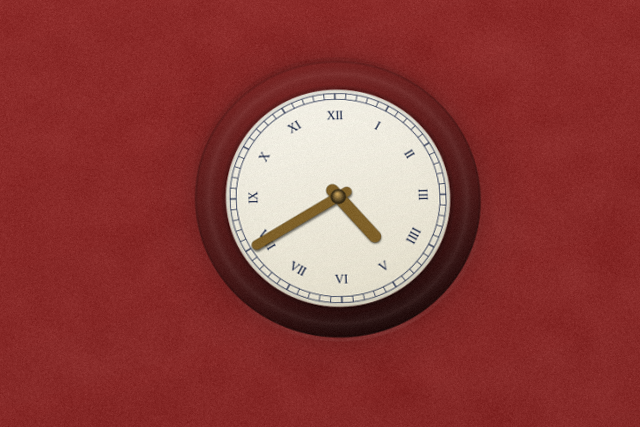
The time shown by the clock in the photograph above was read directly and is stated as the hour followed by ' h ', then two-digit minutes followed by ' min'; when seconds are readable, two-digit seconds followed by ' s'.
4 h 40 min
